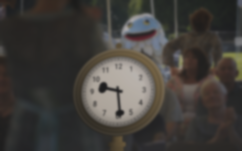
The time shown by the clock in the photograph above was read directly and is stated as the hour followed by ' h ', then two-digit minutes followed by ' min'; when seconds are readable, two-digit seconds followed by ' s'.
9 h 29 min
